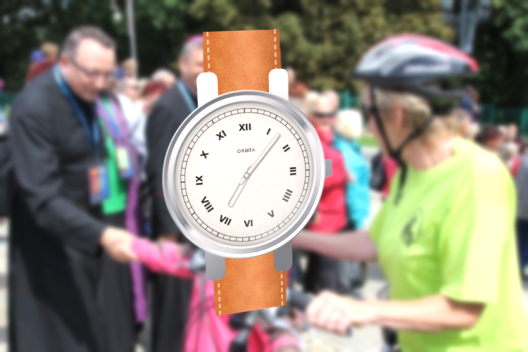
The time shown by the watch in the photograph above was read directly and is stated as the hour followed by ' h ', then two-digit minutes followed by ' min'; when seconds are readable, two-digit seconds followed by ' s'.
7 h 07 min
